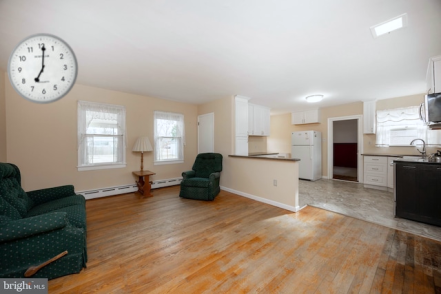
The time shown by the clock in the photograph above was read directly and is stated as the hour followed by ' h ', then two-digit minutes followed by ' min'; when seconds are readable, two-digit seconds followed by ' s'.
7 h 01 min
